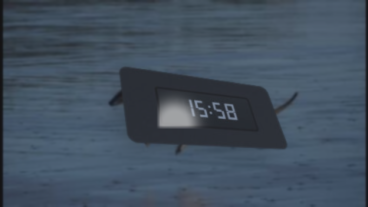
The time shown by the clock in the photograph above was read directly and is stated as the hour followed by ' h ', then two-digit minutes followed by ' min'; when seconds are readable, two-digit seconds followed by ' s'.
15 h 58 min
